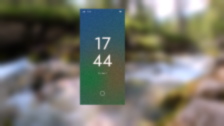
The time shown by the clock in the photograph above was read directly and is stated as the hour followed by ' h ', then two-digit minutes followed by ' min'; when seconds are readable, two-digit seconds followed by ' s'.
17 h 44 min
